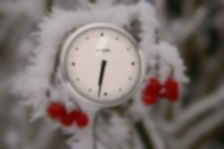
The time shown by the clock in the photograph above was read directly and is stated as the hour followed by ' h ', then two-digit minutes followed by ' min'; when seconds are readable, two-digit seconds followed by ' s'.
6 h 32 min
